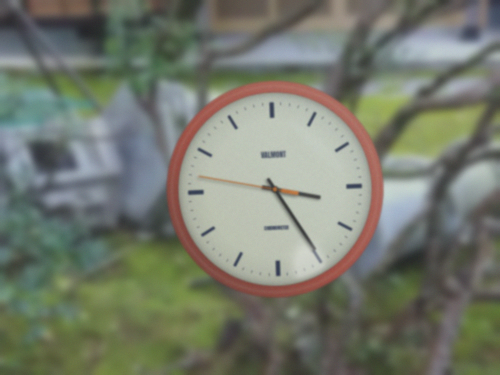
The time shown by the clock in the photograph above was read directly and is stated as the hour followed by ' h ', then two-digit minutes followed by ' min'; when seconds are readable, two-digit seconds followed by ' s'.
3 h 24 min 47 s
